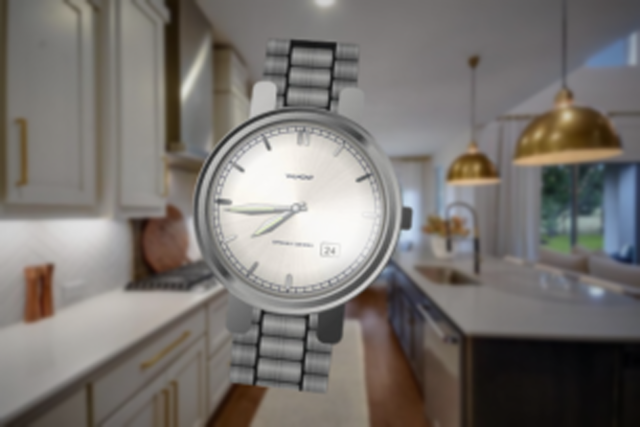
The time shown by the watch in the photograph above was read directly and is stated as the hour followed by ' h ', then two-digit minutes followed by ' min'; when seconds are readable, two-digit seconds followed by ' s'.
7 h 44 min
